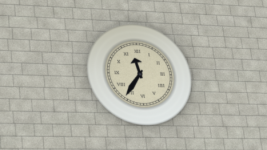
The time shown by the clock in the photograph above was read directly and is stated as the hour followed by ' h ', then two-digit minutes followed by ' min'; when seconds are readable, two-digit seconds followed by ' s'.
11 h 36 min
